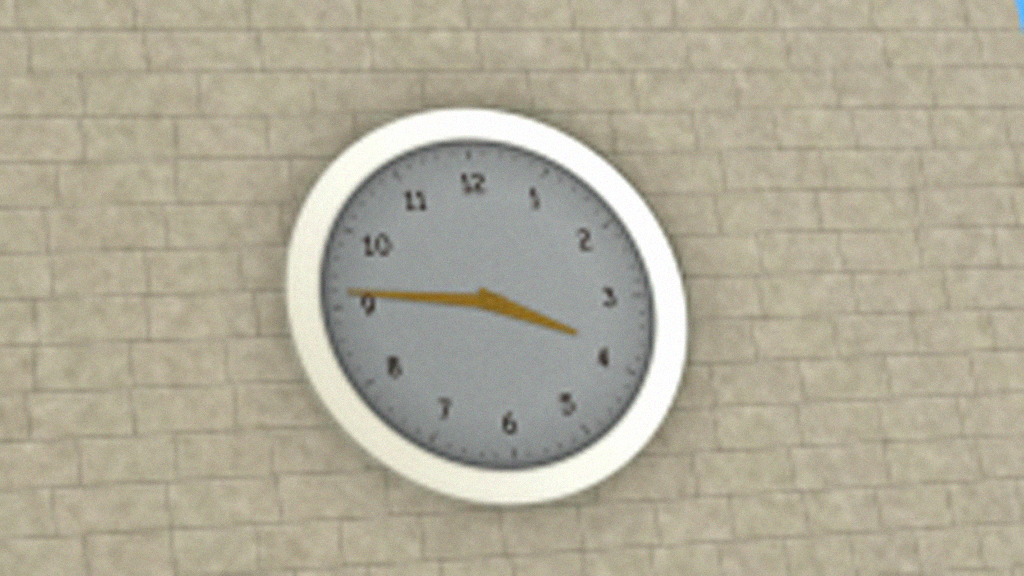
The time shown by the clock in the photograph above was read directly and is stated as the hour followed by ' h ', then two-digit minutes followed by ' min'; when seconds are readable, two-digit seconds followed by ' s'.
3 h 46 min
